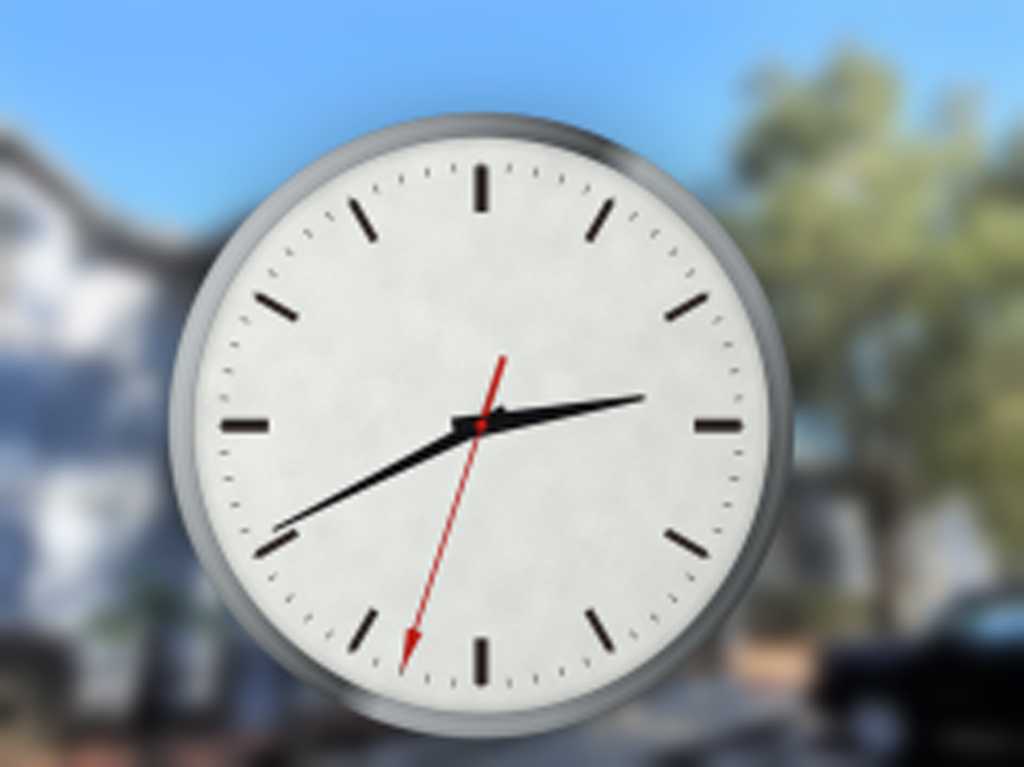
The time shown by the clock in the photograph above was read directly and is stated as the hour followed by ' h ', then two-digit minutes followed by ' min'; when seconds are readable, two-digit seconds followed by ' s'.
2 h 40 min 33 s
